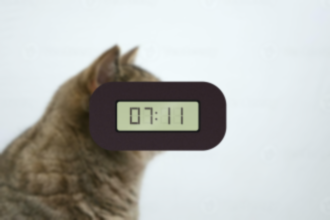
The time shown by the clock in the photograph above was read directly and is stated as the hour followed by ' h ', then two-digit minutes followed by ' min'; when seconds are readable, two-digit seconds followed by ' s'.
7 h 11 min
